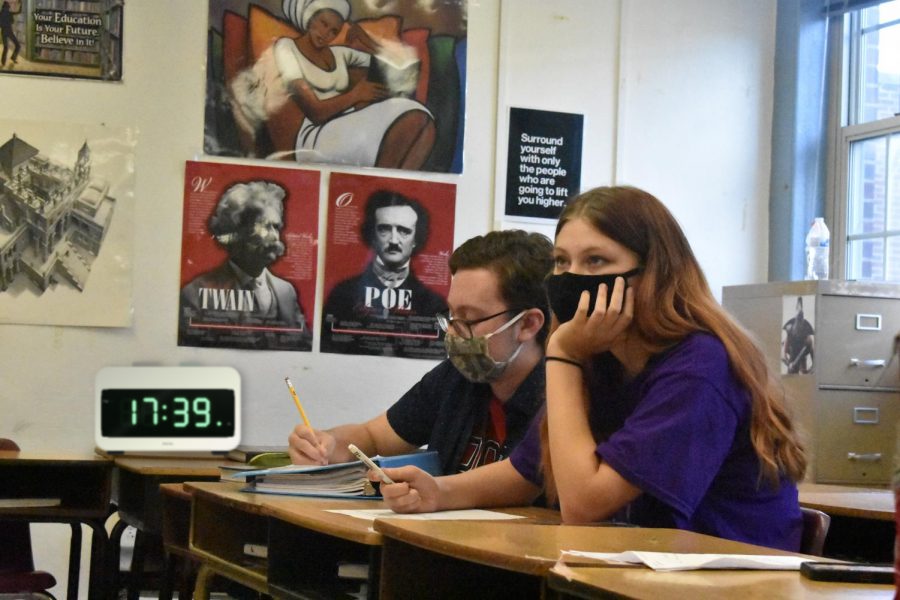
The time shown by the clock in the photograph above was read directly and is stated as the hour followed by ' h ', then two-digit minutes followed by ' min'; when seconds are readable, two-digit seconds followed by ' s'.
17 h 39 min
